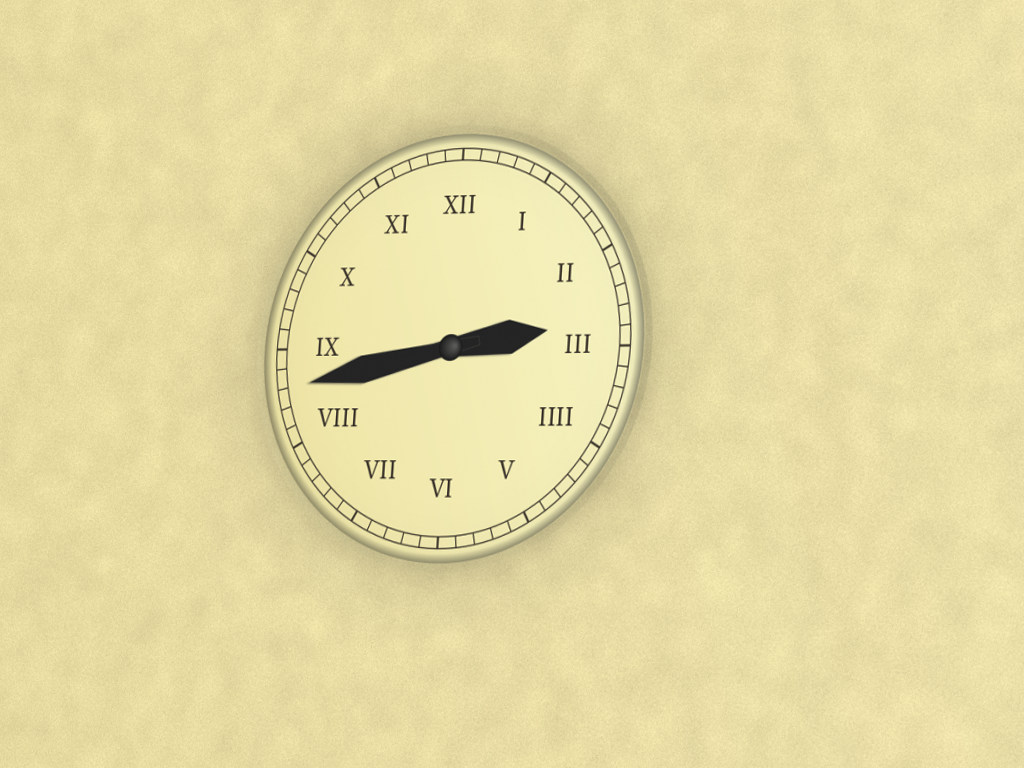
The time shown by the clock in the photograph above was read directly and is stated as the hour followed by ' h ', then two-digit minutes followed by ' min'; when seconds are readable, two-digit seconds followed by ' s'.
2 h 43 min
